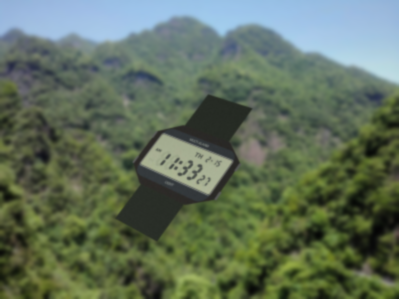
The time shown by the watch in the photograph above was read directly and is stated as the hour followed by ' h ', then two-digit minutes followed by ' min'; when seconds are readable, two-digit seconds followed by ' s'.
11 h 33 min
